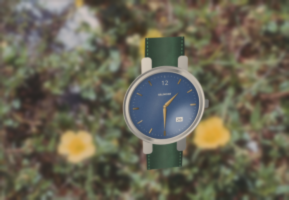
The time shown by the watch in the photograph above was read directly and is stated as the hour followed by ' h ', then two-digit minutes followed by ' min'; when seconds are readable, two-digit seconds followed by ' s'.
1 h 30 min
